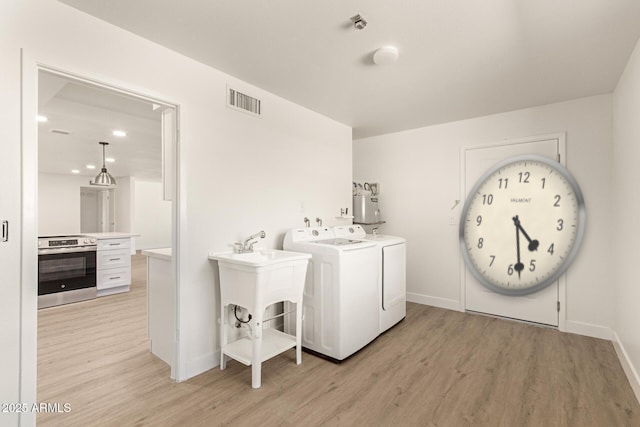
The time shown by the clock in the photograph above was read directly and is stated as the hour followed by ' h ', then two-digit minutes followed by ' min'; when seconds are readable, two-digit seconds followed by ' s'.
4 h 28 min
